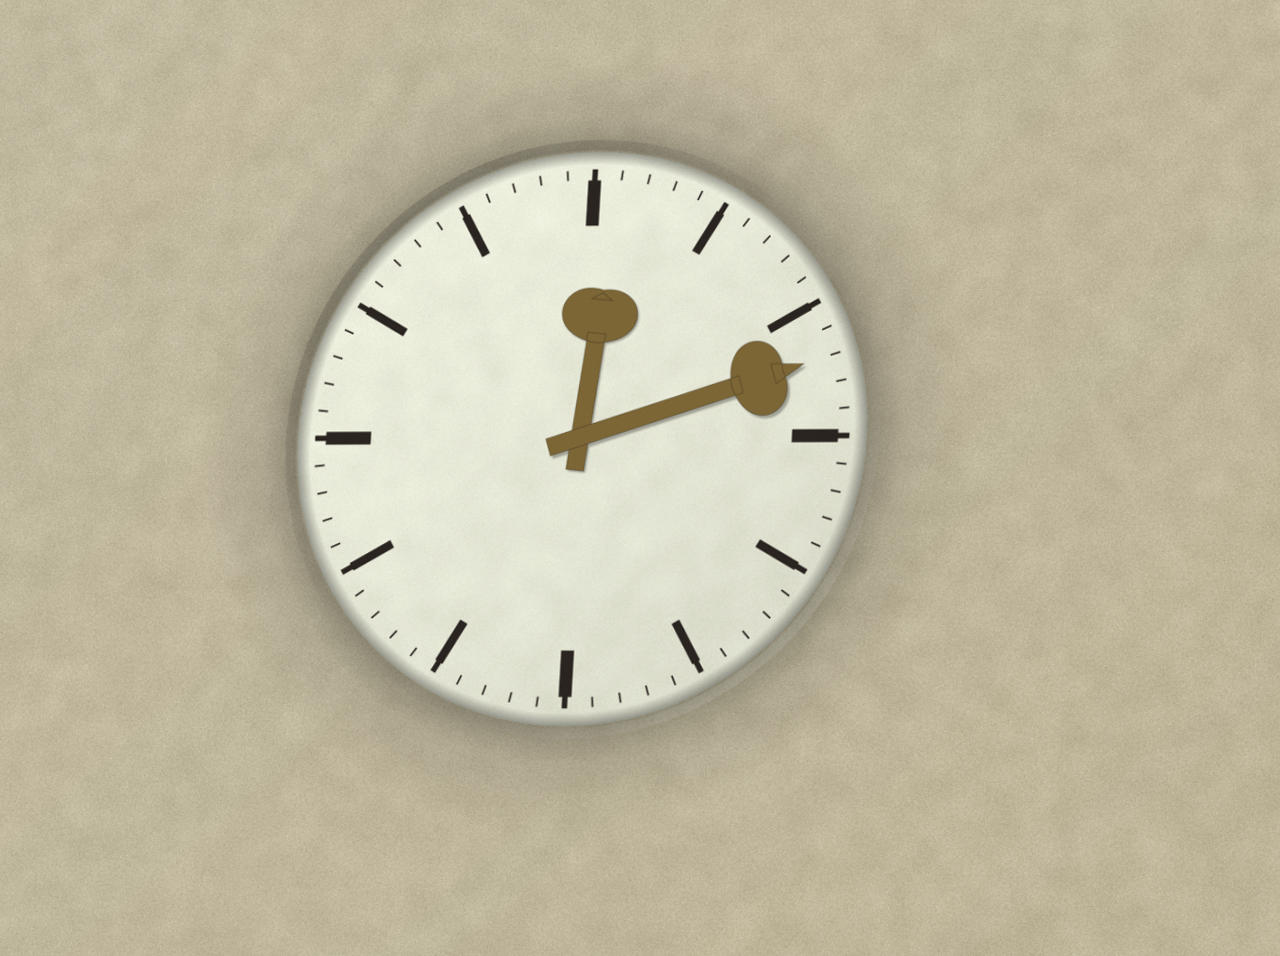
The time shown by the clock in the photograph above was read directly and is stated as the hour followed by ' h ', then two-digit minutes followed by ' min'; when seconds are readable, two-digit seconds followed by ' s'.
12 h 12 min
